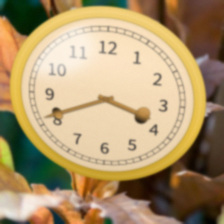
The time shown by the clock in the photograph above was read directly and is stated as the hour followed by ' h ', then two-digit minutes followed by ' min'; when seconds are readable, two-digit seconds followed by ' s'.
3 h 41 min
